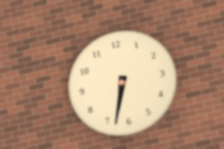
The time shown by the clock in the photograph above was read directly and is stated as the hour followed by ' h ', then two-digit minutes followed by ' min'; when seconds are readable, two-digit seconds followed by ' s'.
6 h 33 min
